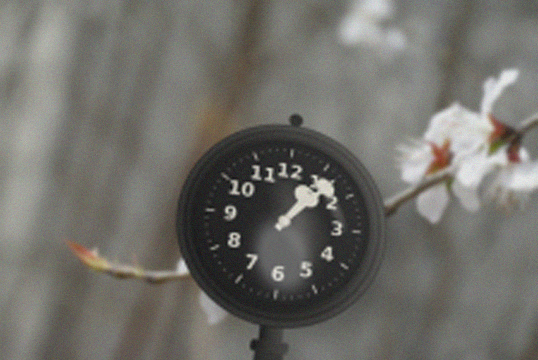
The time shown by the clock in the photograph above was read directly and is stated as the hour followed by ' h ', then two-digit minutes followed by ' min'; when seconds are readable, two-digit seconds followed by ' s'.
1 h 07 min
